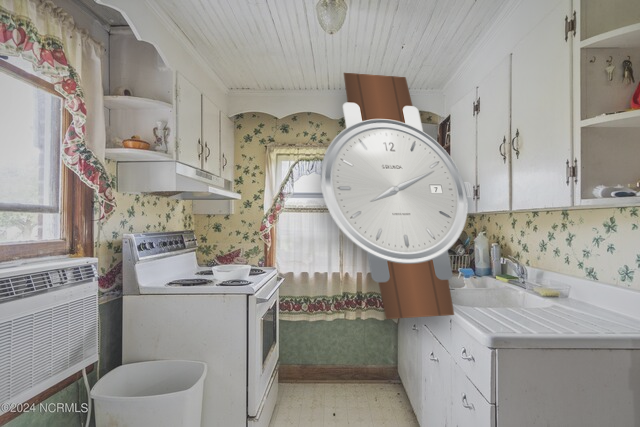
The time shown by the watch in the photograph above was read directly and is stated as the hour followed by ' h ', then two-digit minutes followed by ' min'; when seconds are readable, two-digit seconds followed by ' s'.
8 h 11 min
